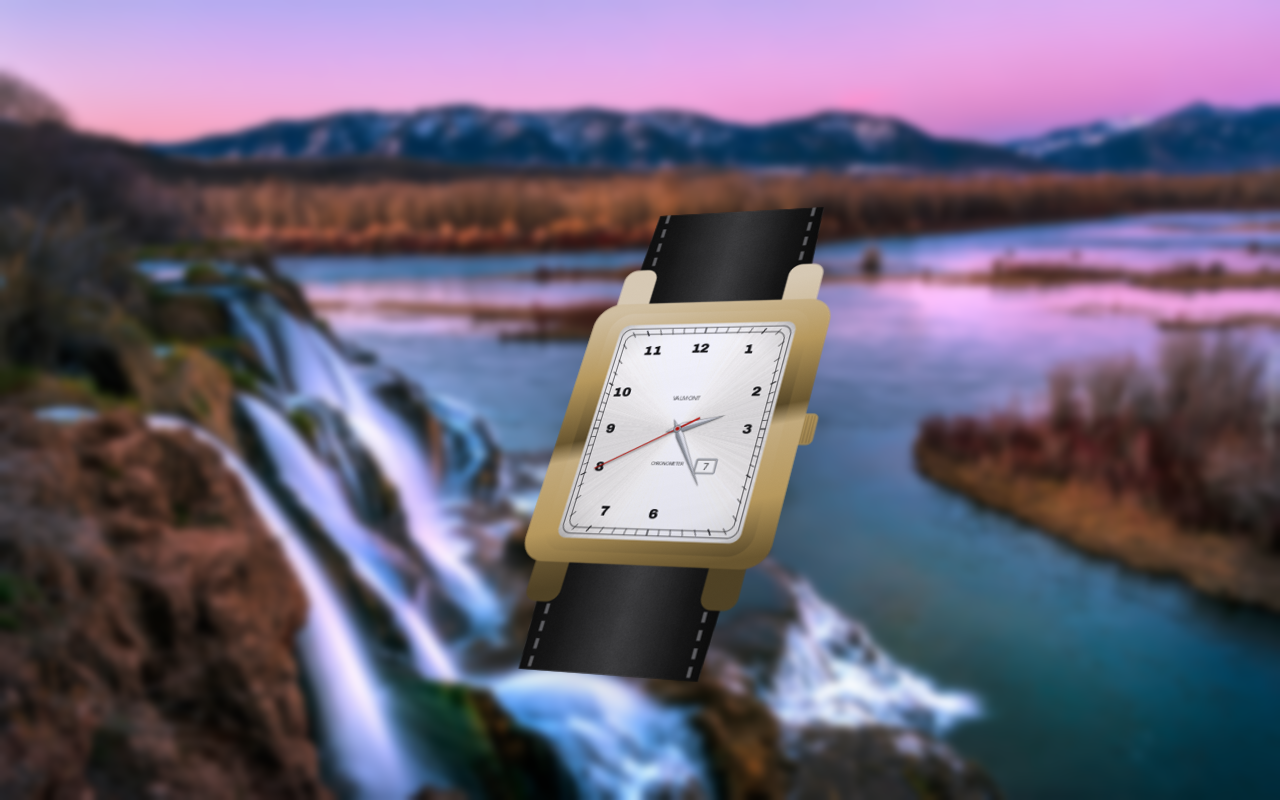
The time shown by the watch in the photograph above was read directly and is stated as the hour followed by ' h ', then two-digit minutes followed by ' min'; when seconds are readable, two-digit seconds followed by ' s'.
2 h 24 min 40 s
